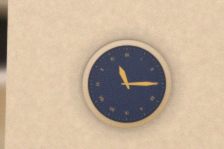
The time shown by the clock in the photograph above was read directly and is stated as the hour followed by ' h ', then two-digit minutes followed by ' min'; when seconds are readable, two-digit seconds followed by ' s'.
11 h 15 min
